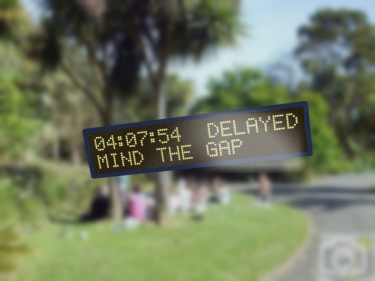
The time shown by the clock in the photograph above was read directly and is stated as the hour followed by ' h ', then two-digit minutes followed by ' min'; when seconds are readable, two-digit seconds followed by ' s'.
4 h 07 min 54 s
